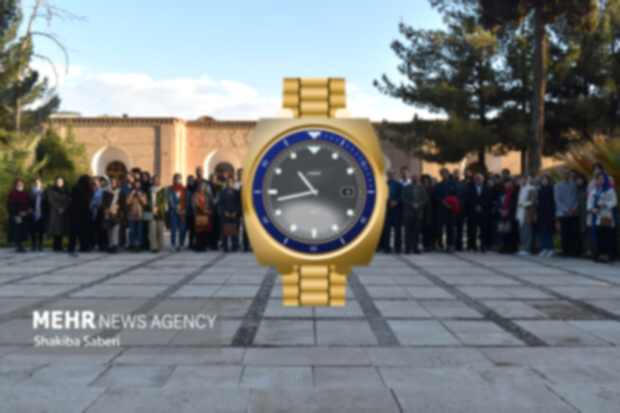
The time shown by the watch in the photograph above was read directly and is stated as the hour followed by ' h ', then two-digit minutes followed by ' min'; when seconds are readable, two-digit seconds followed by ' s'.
10 h 43 min
